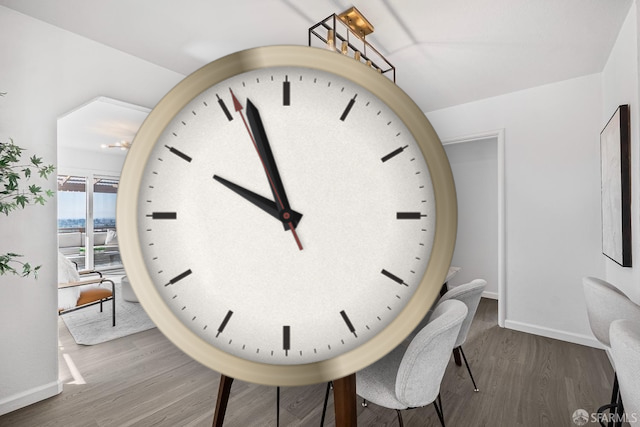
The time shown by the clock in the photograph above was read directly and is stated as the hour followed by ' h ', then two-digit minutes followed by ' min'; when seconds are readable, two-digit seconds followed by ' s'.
9 h 56 min 56 s
